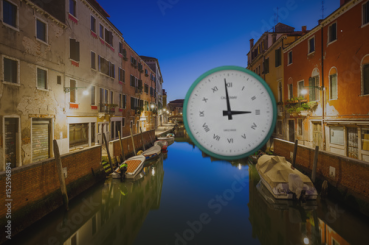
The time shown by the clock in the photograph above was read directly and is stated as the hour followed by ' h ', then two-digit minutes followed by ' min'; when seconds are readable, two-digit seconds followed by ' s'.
2 h 59 min
